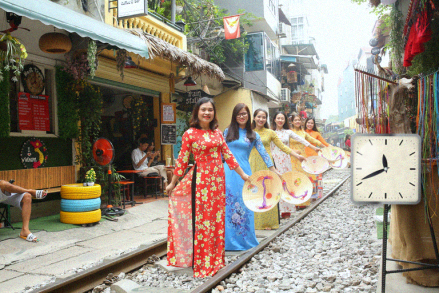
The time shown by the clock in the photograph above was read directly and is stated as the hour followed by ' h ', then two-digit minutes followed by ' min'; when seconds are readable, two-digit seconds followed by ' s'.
11 h 41 min
